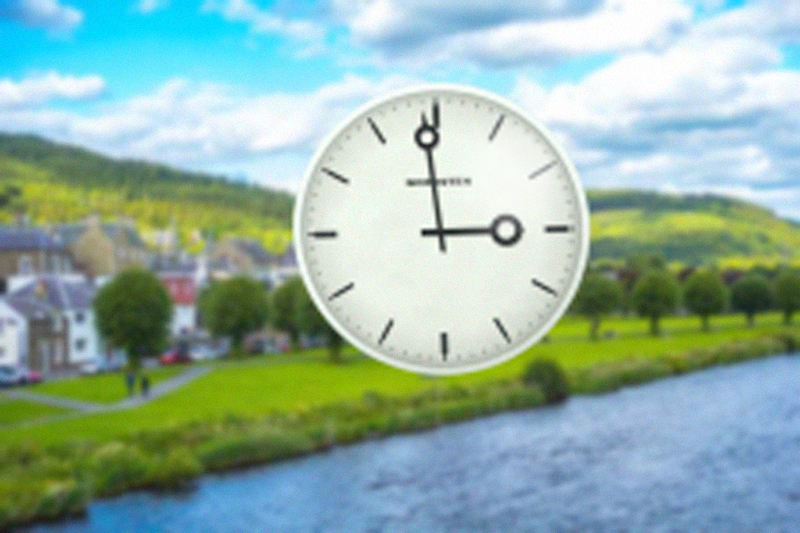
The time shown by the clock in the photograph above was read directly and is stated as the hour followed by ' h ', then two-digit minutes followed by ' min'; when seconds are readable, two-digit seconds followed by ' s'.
2 h 59 min
